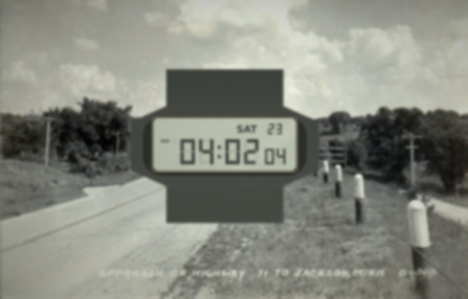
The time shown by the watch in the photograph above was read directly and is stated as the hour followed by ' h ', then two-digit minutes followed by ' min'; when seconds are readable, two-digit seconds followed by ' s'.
4 h 02 min 04 s
